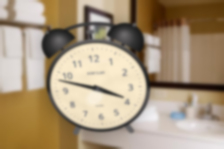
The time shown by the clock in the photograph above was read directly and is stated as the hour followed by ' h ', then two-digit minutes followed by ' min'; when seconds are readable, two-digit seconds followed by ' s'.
3 h 48 min
